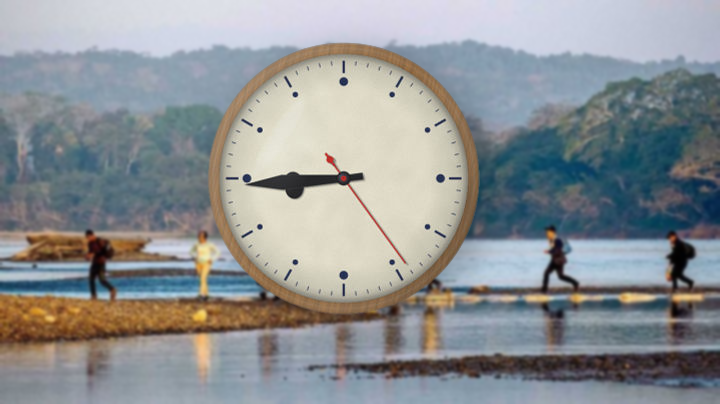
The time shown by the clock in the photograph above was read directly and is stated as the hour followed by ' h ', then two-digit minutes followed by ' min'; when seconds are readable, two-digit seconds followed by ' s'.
8 h 44 min 24 s
